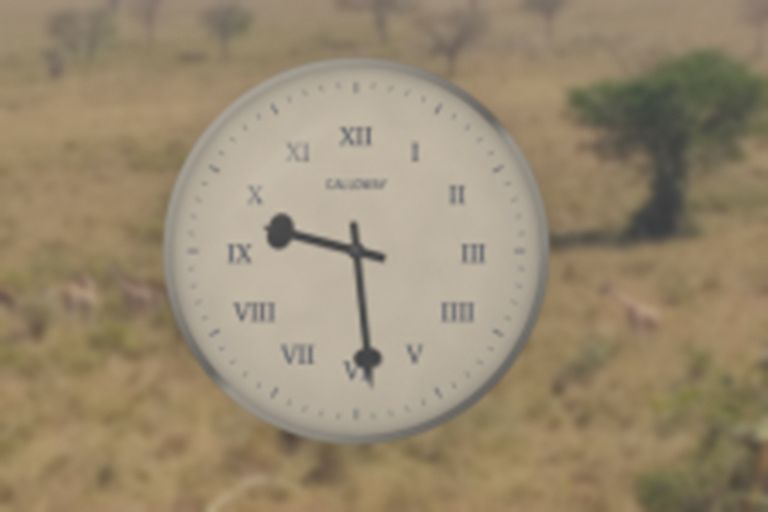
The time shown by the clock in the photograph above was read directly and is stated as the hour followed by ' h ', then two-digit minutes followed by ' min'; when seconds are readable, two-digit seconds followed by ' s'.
9 h 29 min
